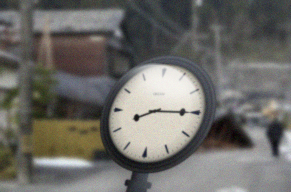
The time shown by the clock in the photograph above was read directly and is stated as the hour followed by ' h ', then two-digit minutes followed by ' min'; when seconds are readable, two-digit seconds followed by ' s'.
8 h 15 min
